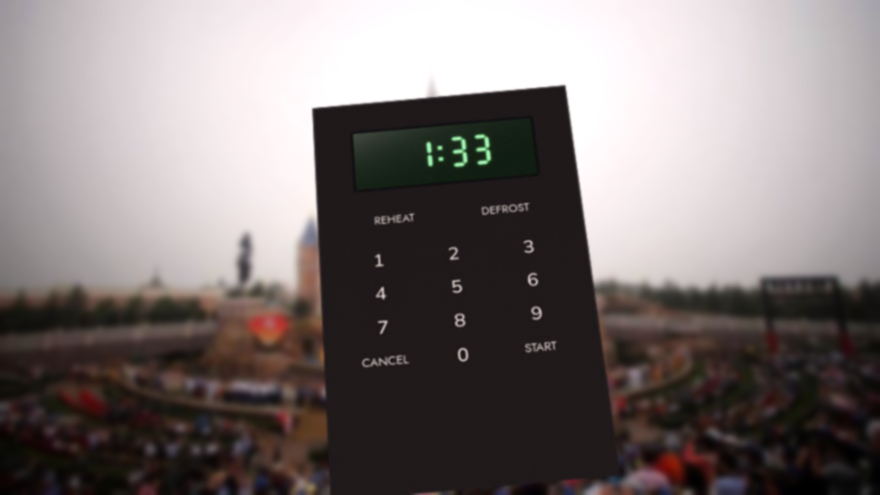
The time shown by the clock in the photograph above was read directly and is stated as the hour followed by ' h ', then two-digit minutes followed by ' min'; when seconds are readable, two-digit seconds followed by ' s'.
1 h 33 min
